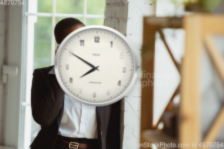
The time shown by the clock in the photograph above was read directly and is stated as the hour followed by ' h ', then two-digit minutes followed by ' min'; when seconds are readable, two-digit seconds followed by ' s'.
7 h 50 min
